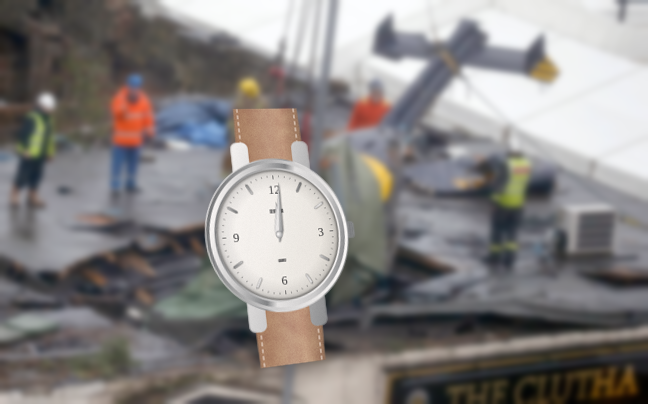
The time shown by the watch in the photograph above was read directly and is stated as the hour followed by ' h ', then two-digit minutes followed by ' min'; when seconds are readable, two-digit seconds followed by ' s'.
12 h 01 min
